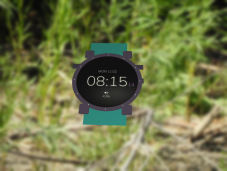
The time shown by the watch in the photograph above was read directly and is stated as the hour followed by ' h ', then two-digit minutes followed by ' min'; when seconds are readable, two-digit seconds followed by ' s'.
8 h 15 min
